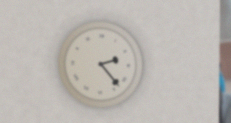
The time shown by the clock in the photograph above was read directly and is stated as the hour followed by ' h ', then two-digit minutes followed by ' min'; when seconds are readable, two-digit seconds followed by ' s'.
2 h 23 min
